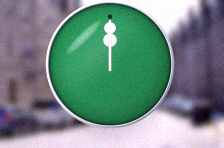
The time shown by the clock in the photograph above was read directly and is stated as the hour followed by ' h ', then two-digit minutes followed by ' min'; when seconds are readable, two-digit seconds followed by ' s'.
12 h 00 min
